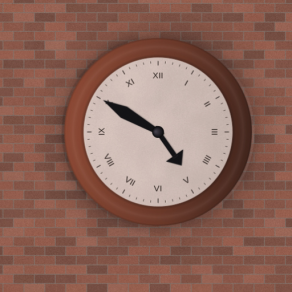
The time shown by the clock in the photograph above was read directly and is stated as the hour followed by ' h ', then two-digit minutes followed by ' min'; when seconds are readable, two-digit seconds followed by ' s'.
4 h 50 min
